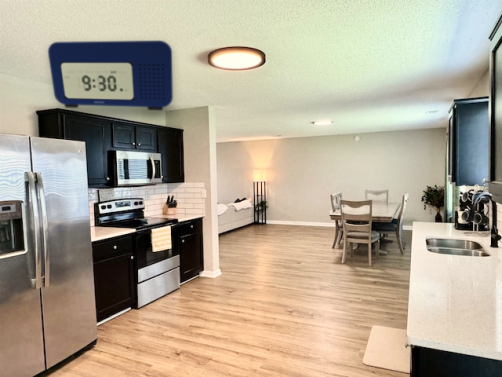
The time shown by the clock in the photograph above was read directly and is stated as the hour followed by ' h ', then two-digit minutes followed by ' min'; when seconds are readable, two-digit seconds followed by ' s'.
9 h 30 min
